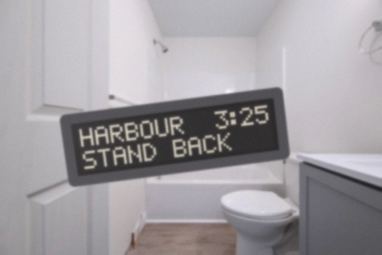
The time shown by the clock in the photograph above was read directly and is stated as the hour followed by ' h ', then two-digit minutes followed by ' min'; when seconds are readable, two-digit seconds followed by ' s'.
3 h 25 min
